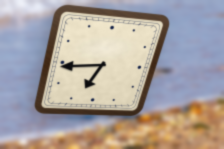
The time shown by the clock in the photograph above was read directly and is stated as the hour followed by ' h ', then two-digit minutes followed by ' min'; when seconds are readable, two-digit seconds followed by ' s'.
6 h 44 min
